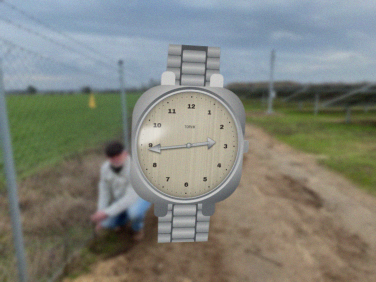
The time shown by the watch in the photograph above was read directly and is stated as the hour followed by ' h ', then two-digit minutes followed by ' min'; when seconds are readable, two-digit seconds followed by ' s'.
2 h 44 min
